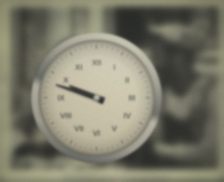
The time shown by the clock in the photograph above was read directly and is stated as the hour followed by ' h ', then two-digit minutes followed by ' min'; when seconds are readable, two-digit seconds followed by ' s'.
9 h 48 min
